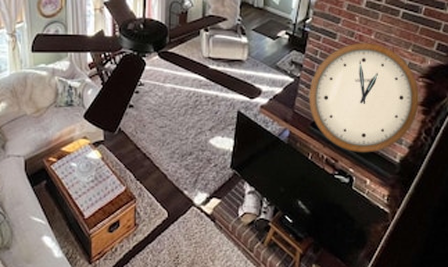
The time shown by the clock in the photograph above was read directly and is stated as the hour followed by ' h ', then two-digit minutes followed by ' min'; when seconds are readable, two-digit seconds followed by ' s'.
12 h 59 min
